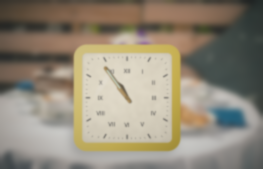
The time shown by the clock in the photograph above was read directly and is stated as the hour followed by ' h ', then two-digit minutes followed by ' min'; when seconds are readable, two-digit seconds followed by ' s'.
10 h 54 min
